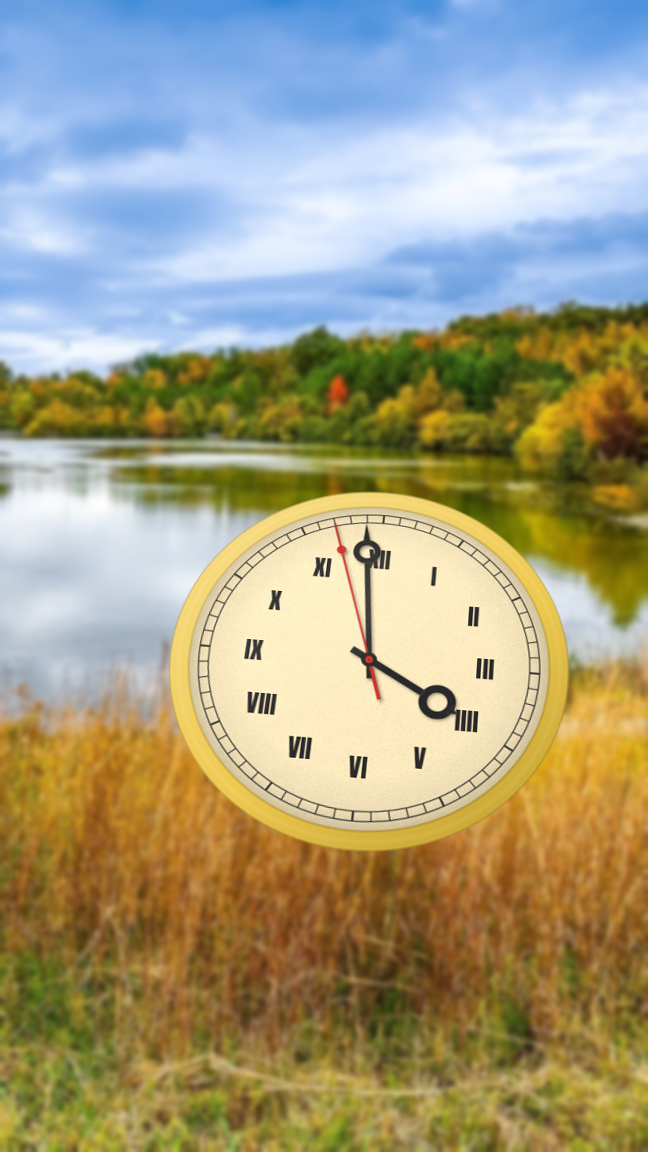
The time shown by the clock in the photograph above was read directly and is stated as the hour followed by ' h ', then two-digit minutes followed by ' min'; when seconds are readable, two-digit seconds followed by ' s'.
3 h 58 min 57 s
